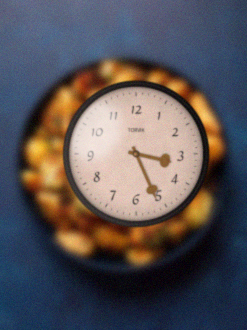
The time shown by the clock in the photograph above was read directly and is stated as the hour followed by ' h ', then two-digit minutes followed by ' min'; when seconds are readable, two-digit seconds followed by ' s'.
3 h 26 min
